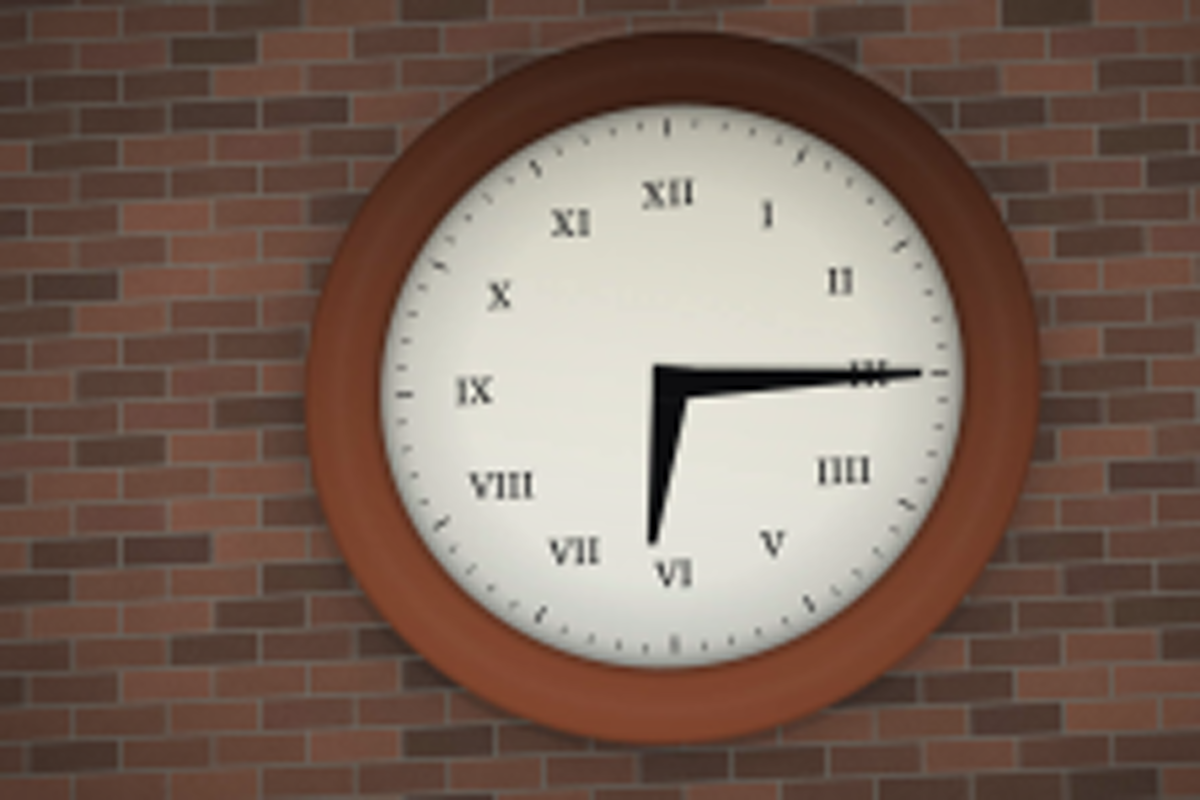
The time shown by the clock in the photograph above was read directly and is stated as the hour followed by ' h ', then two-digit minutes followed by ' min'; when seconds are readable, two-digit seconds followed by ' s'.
6 h 15 min
